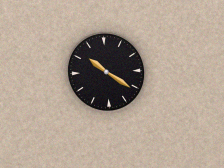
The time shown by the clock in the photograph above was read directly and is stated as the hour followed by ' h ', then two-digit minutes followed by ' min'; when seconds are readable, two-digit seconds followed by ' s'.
10 h 21 min
